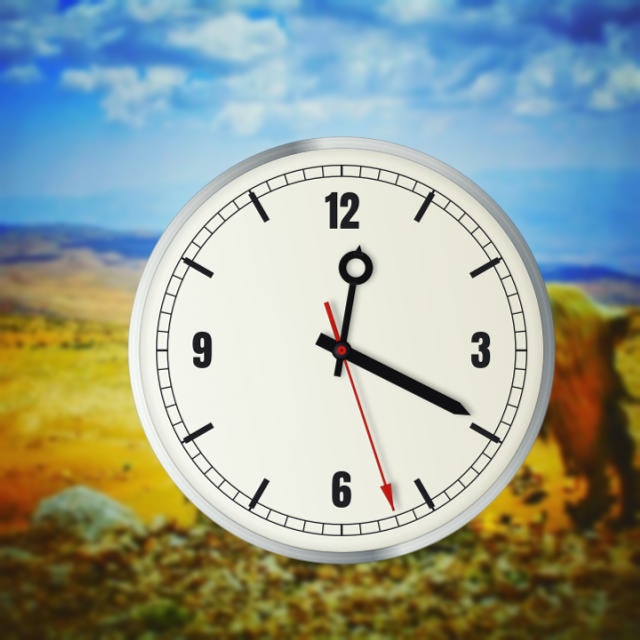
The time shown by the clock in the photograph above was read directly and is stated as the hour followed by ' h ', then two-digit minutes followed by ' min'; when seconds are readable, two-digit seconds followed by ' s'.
12 h 19 min 27 s
